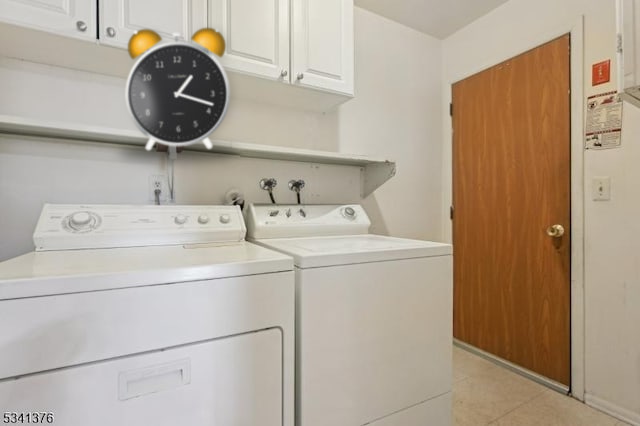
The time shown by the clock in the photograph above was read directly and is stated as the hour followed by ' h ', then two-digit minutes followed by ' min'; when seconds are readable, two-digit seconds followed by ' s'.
1 h 18 min
